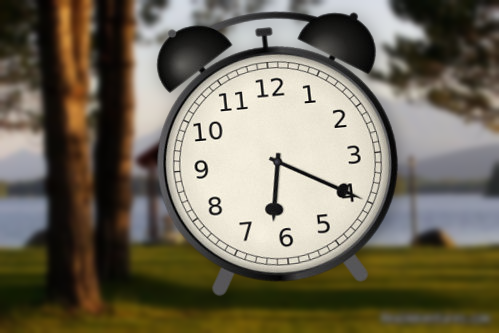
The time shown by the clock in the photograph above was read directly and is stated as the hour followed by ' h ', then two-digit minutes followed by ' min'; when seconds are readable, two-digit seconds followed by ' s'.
6 h 20 min
